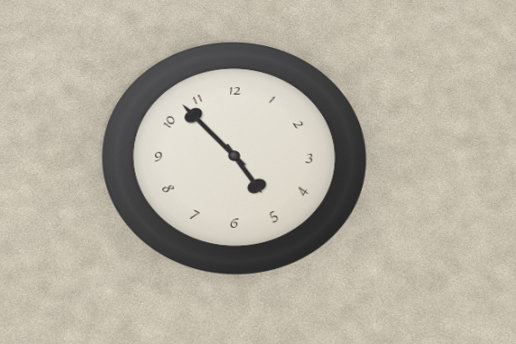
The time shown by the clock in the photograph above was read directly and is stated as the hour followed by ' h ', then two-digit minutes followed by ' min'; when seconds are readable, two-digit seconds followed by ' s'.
4 h 53 min
